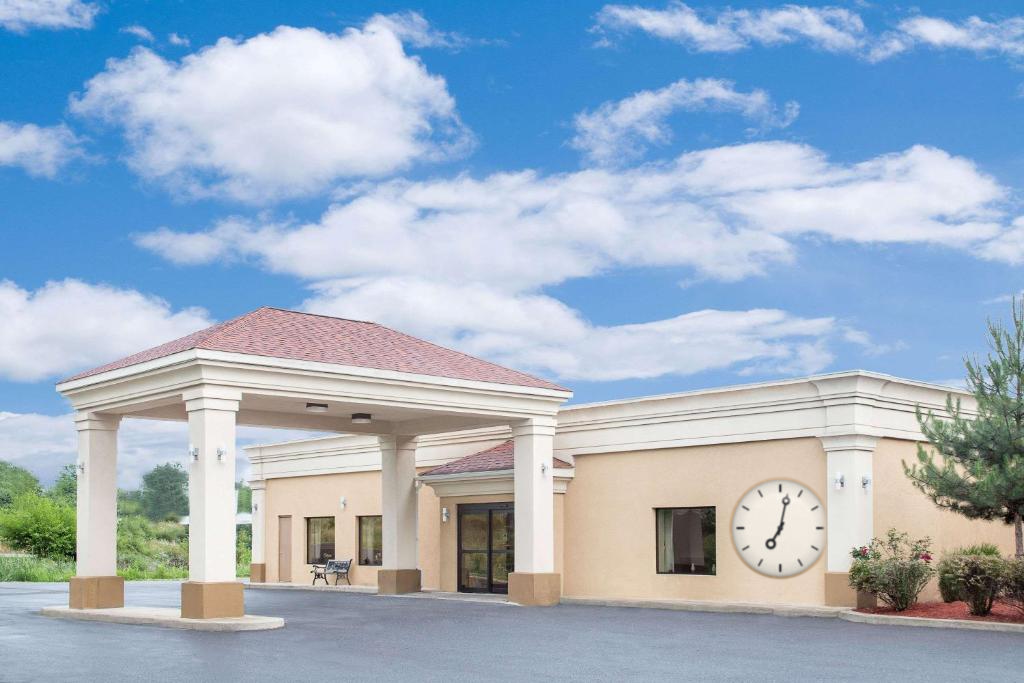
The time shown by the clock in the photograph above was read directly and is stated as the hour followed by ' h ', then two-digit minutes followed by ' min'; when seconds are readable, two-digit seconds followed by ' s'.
7 h 02 min
